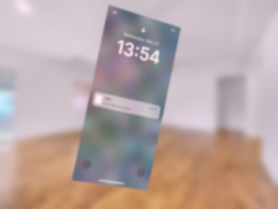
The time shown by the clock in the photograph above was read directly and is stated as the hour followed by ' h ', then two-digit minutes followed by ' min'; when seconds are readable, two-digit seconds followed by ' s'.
13 h 54 min
